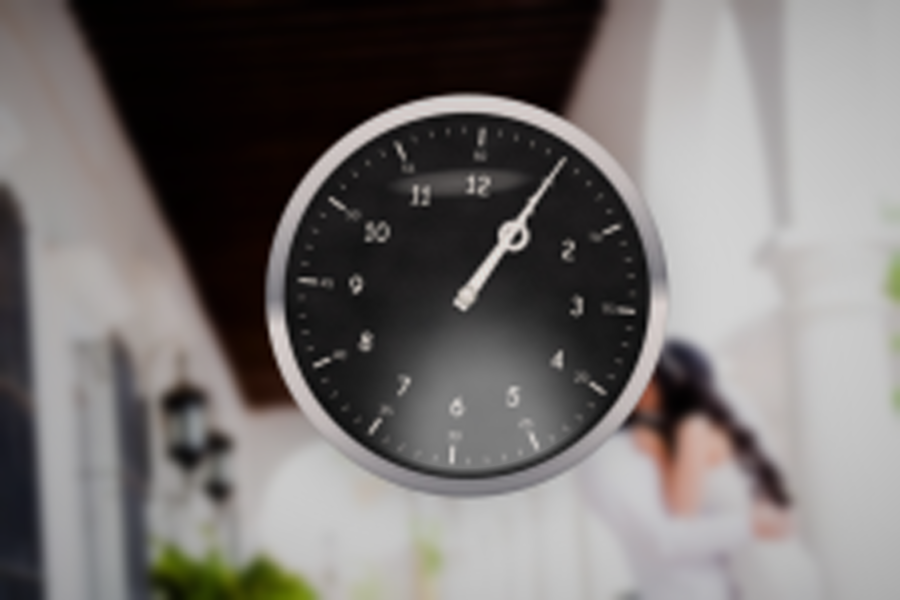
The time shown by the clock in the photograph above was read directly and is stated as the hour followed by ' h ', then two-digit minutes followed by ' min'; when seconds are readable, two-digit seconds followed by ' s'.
1 h 05 min
